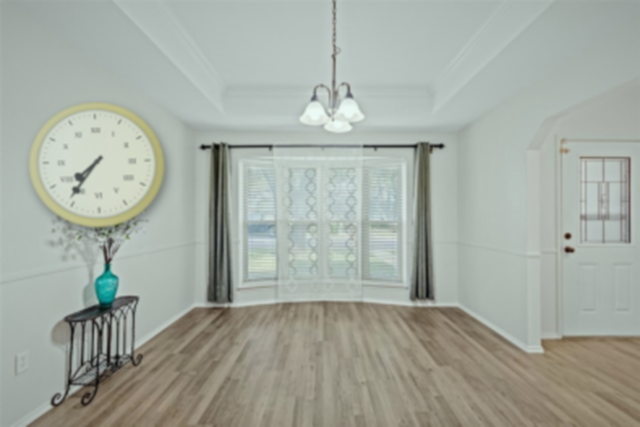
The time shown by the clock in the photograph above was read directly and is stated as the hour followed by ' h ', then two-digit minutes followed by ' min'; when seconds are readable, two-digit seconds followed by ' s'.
7 h 36 min
